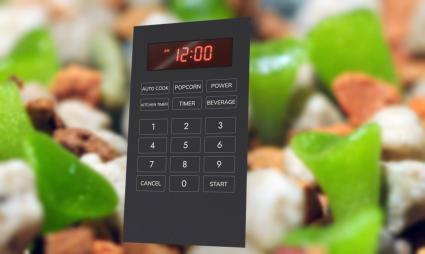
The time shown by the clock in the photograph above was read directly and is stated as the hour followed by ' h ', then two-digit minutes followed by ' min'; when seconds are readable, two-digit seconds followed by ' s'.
12 h 00 min
